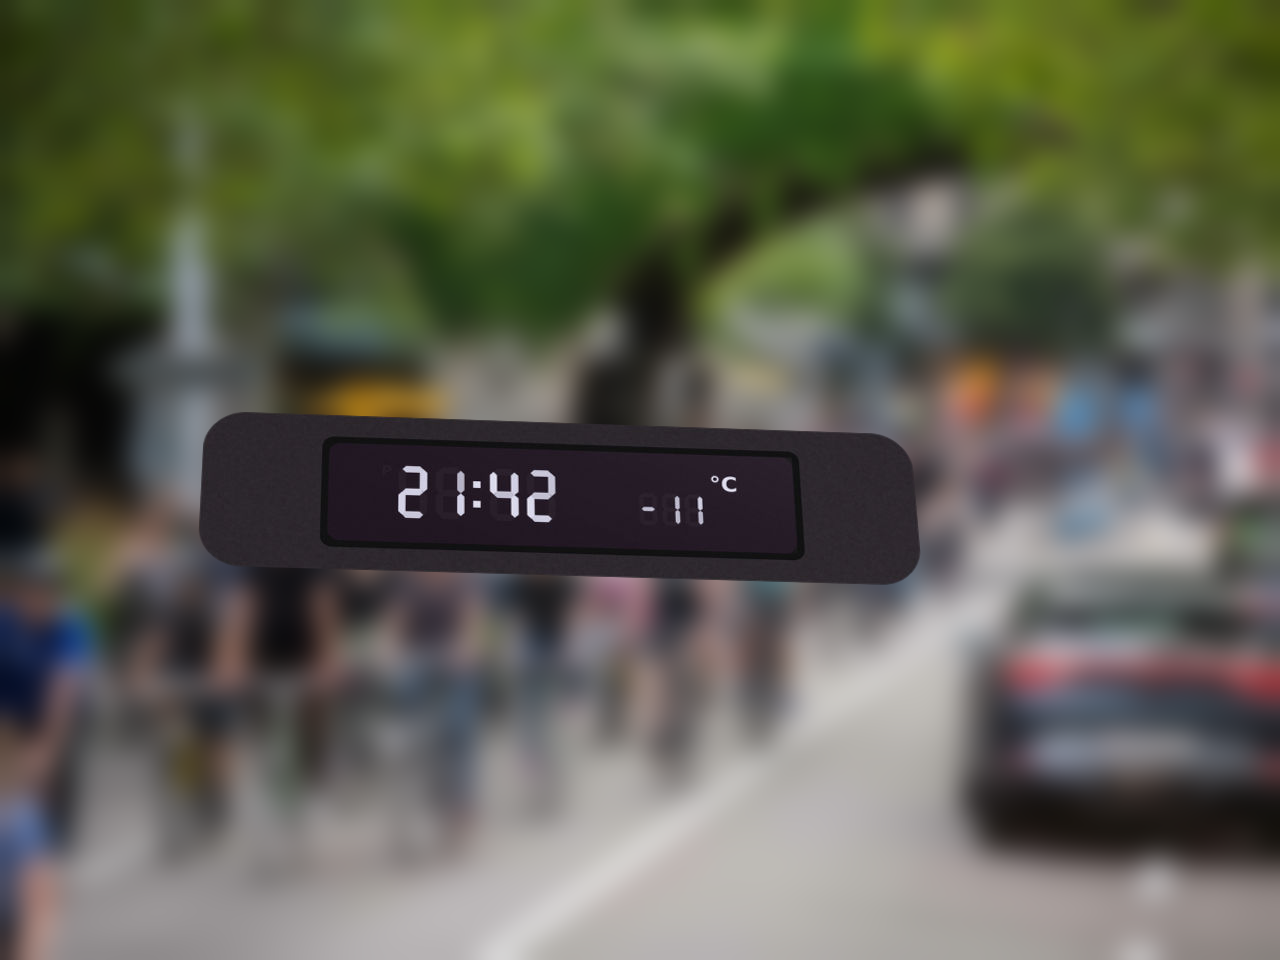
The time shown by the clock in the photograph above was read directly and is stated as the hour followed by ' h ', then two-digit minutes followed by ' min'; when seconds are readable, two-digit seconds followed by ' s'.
21 h 42 min
